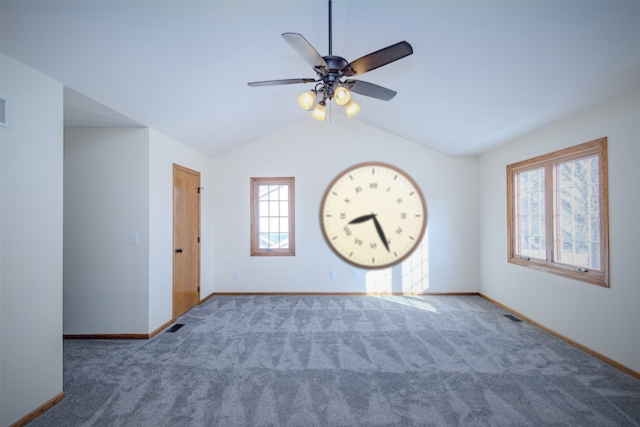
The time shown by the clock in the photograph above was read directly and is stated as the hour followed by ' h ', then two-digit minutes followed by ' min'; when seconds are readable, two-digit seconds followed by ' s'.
8 h 26 min
